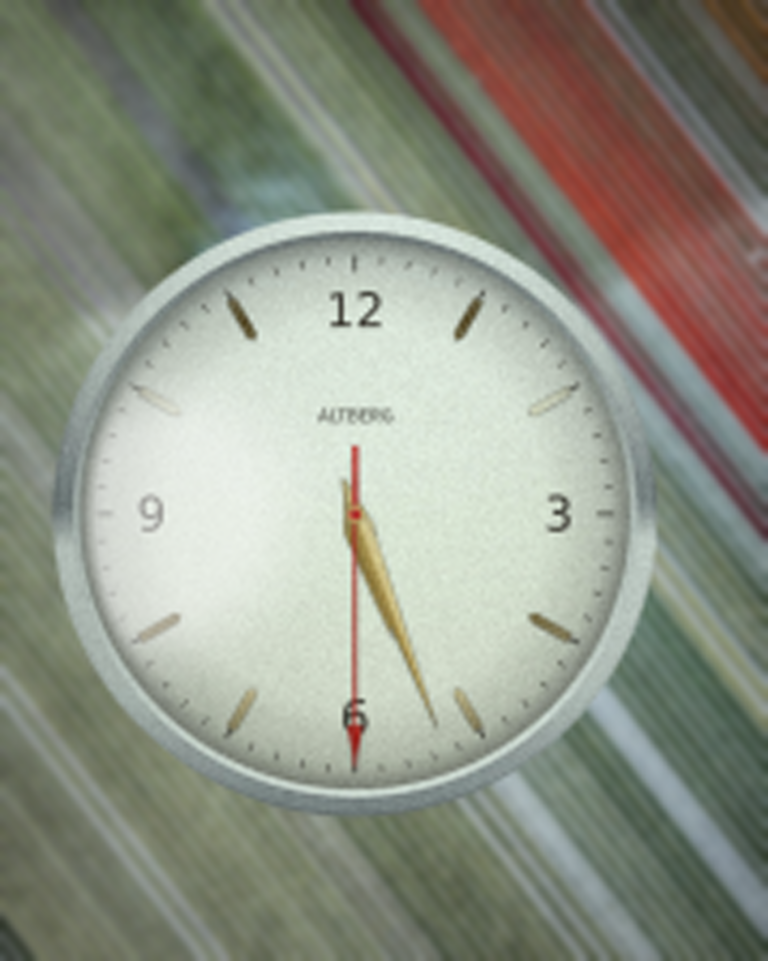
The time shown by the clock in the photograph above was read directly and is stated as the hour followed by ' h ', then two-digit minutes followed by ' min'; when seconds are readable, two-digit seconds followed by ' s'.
5 h 26 min 30 s
